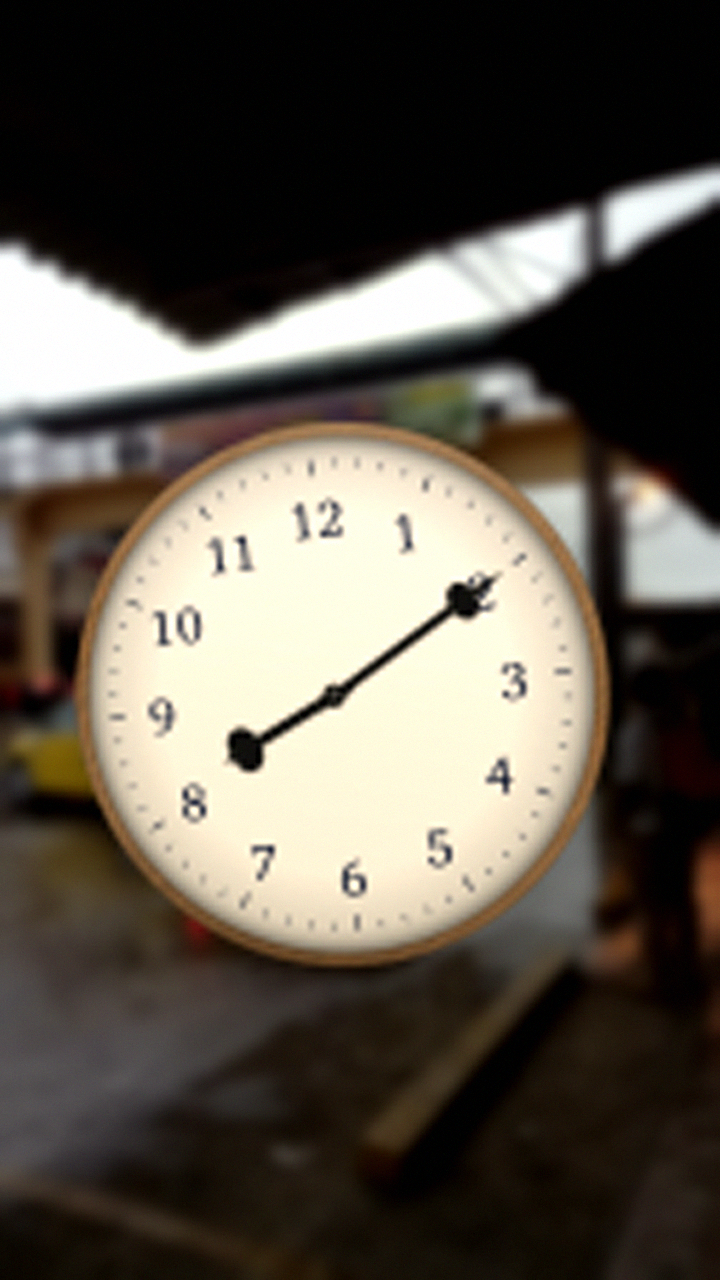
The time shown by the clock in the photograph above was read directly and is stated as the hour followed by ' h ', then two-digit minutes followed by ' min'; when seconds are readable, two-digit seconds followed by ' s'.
8 h 10 min
